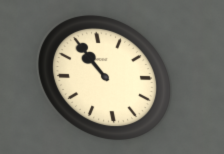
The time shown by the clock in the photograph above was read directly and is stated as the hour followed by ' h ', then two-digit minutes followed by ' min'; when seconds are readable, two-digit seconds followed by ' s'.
10 h 55 min
